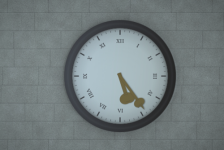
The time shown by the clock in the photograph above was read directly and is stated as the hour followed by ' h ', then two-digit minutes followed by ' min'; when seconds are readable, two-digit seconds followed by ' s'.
5 h 24 min
